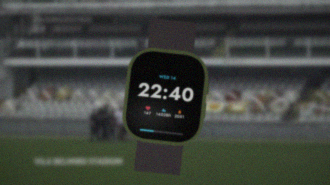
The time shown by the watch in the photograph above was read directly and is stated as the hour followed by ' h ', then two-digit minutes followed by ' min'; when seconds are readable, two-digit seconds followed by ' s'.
22 h 40 min
